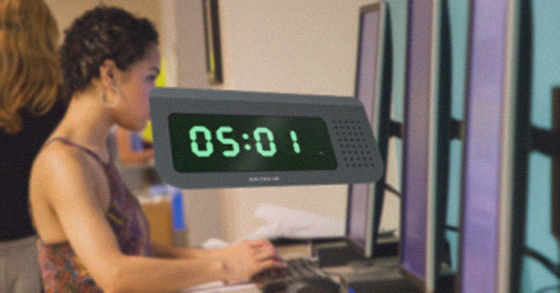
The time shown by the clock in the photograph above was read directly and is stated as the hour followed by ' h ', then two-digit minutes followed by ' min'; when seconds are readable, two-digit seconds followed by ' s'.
5 h 01 min
